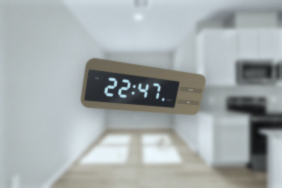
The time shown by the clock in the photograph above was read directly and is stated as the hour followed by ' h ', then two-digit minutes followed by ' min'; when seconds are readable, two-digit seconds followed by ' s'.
22 h 47 min
